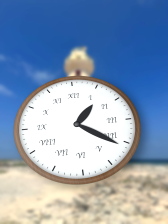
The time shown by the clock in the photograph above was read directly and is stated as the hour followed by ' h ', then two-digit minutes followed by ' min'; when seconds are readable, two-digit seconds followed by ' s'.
1 h 21 min
